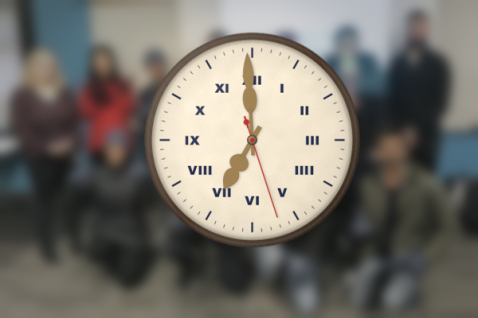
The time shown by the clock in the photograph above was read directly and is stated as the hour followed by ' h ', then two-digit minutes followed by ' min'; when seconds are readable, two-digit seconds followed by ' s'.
6 h 59 min 27 s
